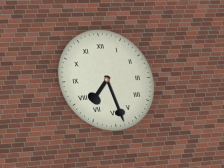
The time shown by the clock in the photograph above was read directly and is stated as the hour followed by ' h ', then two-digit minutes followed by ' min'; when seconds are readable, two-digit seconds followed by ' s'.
7 h 28 min
